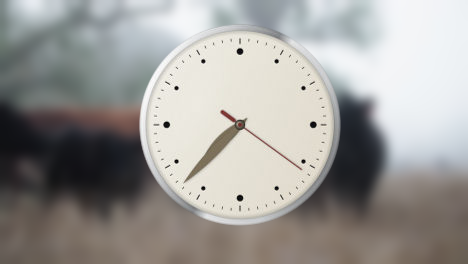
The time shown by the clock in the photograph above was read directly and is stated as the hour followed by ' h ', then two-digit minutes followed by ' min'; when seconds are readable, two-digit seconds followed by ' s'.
7 h 37 min 21 s
